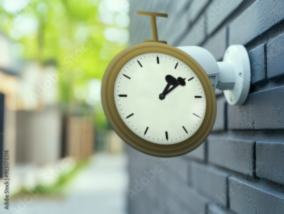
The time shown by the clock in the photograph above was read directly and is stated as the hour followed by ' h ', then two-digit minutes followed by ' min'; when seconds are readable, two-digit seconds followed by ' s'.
1 h 09 min
